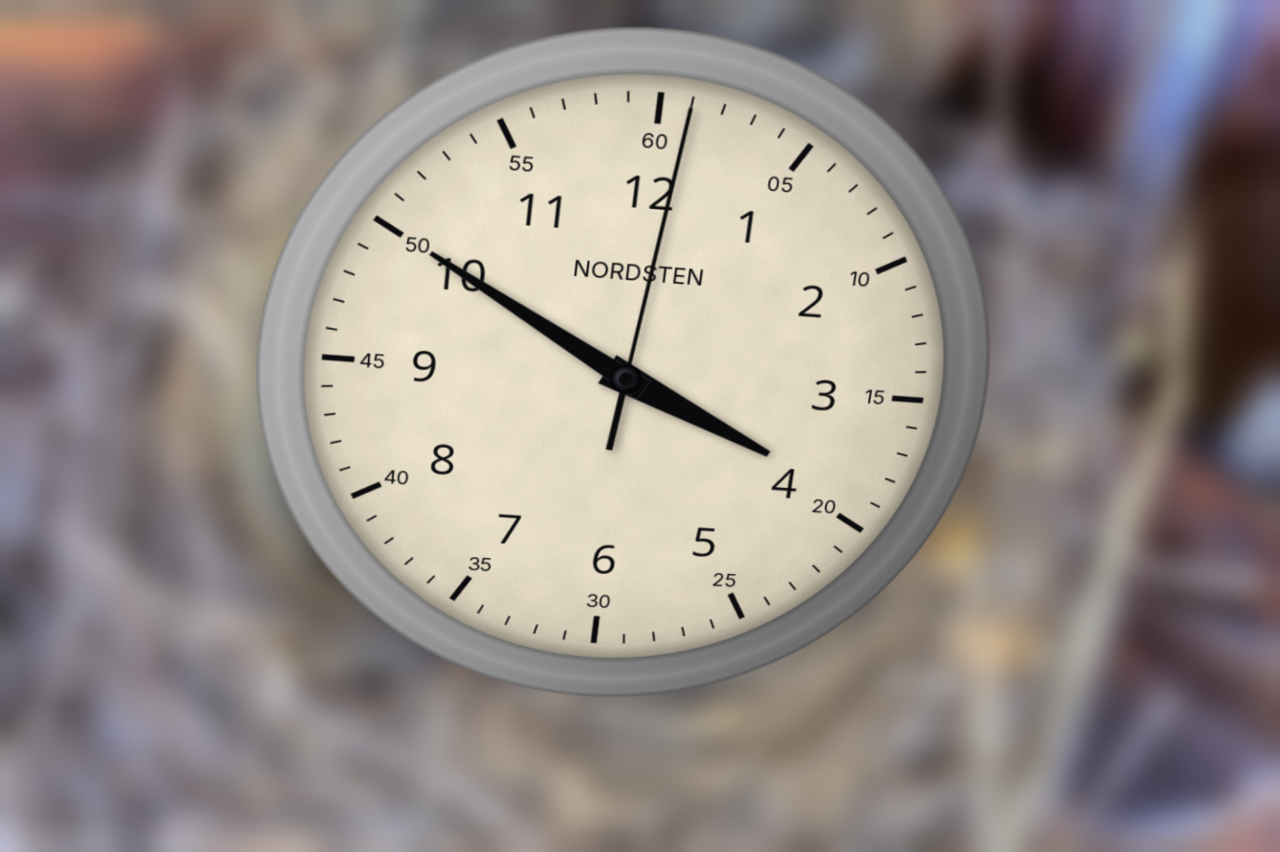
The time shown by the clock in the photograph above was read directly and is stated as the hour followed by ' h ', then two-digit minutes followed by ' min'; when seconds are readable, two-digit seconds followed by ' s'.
3 h 50 min 01 s
